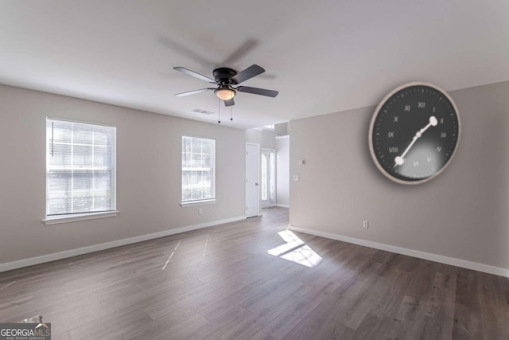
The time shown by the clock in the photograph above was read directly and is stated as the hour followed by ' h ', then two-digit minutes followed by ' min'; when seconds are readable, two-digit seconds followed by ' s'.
1 h 36 min
